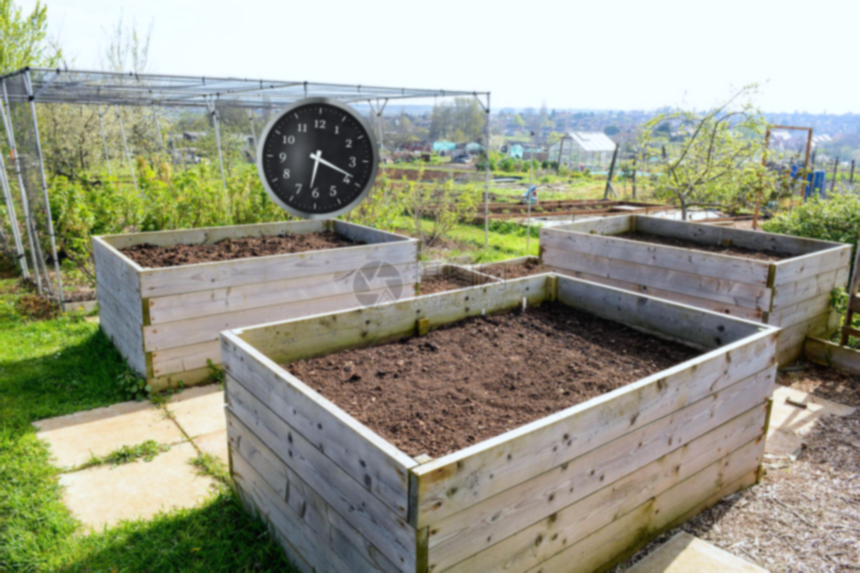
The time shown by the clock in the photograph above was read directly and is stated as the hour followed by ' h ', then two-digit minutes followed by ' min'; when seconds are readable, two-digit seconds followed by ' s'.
6 h 19 min
